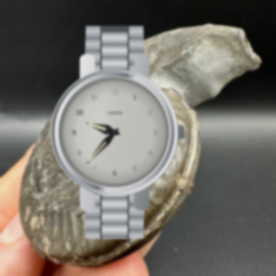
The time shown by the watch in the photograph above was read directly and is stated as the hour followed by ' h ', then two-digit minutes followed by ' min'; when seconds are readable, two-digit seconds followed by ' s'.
9 h 37 min
